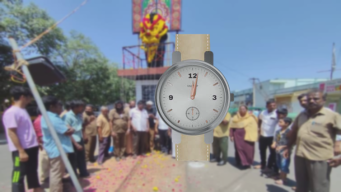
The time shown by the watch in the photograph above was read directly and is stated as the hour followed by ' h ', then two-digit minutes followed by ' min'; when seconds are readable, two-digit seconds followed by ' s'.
12 h 02 min
